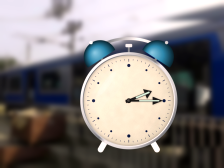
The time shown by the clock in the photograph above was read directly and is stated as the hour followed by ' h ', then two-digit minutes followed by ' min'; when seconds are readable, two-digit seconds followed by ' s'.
2 h 15 min
